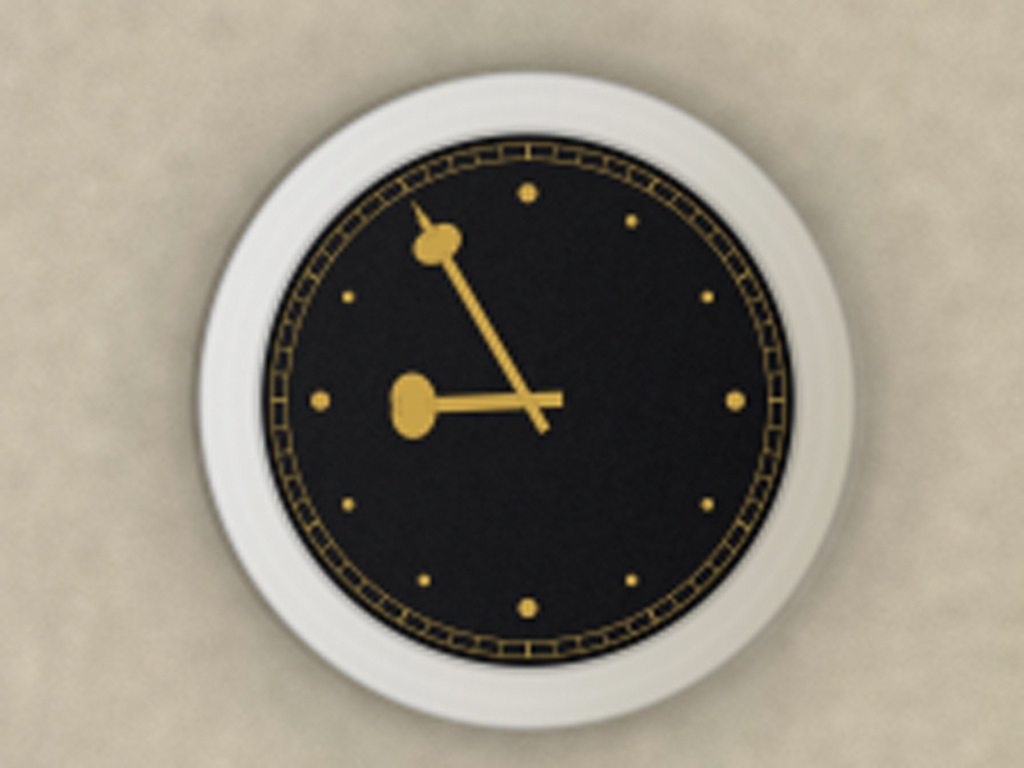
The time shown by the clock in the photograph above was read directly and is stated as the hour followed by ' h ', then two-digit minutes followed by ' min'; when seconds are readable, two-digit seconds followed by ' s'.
8 h 55 min
